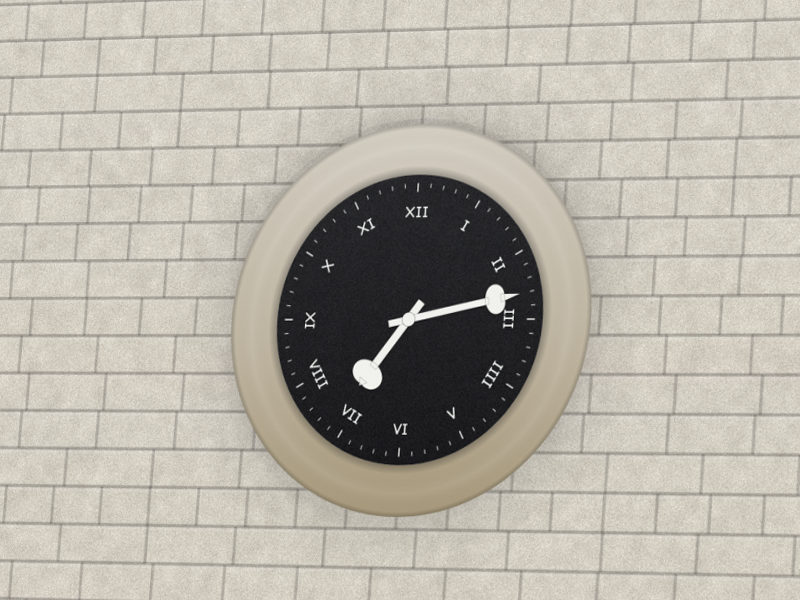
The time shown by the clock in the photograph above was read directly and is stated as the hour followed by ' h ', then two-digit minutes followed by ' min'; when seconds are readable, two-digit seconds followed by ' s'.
7 h 13 min
